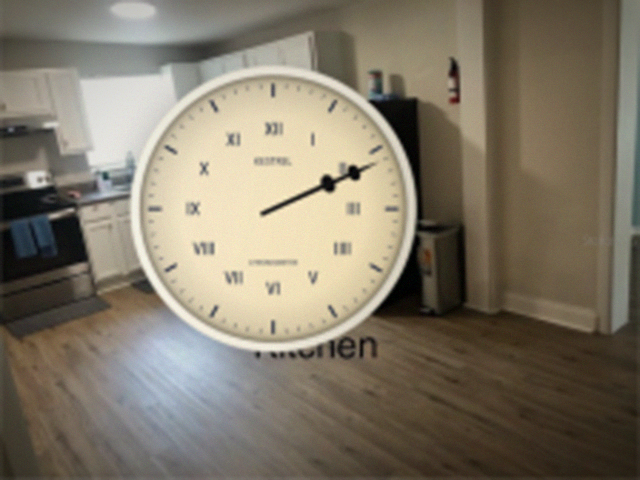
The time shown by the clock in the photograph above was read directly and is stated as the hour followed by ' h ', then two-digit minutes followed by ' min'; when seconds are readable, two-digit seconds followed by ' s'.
2 h 11 min
